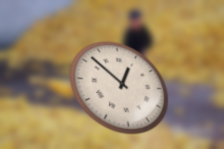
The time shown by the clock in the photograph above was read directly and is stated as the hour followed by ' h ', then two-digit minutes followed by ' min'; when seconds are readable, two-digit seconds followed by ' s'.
12 h 52 min
